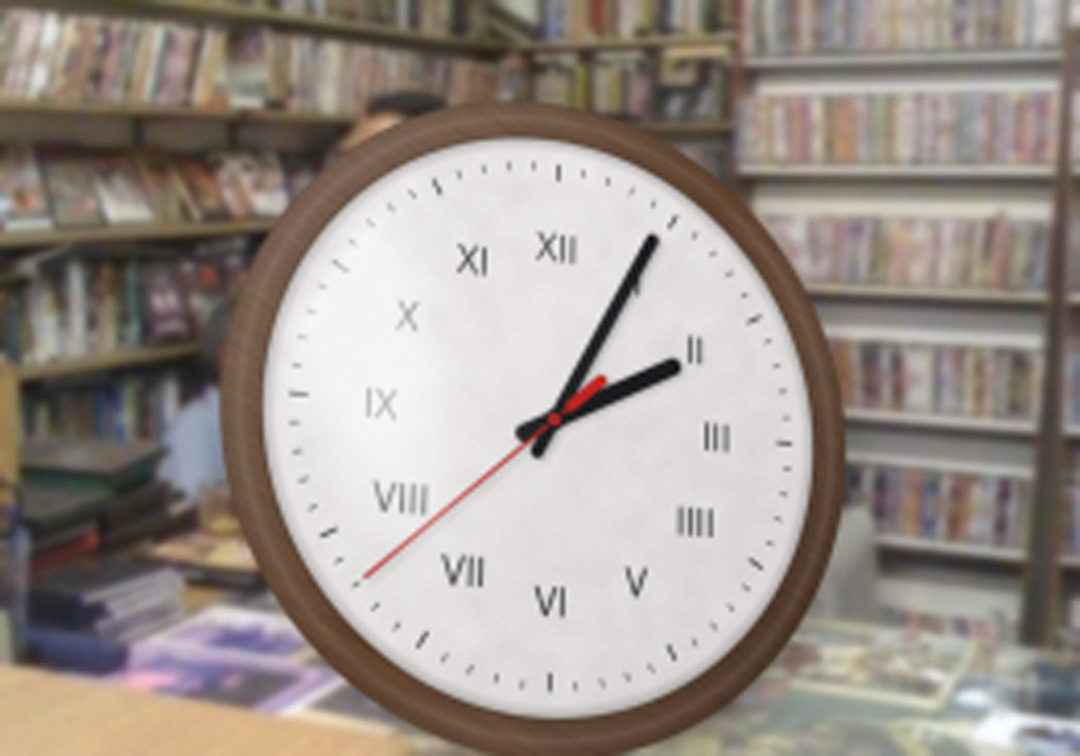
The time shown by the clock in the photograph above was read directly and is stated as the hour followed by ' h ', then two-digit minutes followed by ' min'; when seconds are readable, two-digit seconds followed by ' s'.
2 h 04 min 38 s
